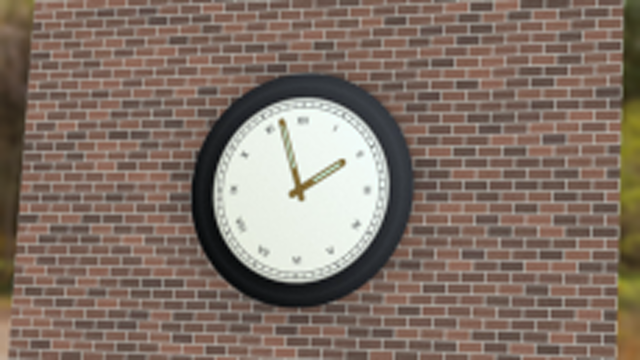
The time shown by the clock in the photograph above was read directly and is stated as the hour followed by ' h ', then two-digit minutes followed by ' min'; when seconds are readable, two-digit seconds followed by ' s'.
1 h 57 min
